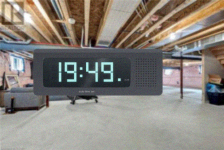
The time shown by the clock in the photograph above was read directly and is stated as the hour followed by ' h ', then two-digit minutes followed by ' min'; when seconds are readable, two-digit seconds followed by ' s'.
19 h 49 min
